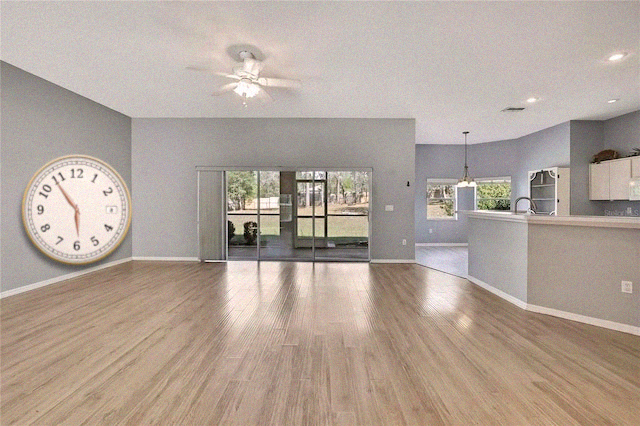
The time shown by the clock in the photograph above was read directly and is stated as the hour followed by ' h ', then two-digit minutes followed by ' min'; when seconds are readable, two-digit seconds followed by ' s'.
5 h 54 min
